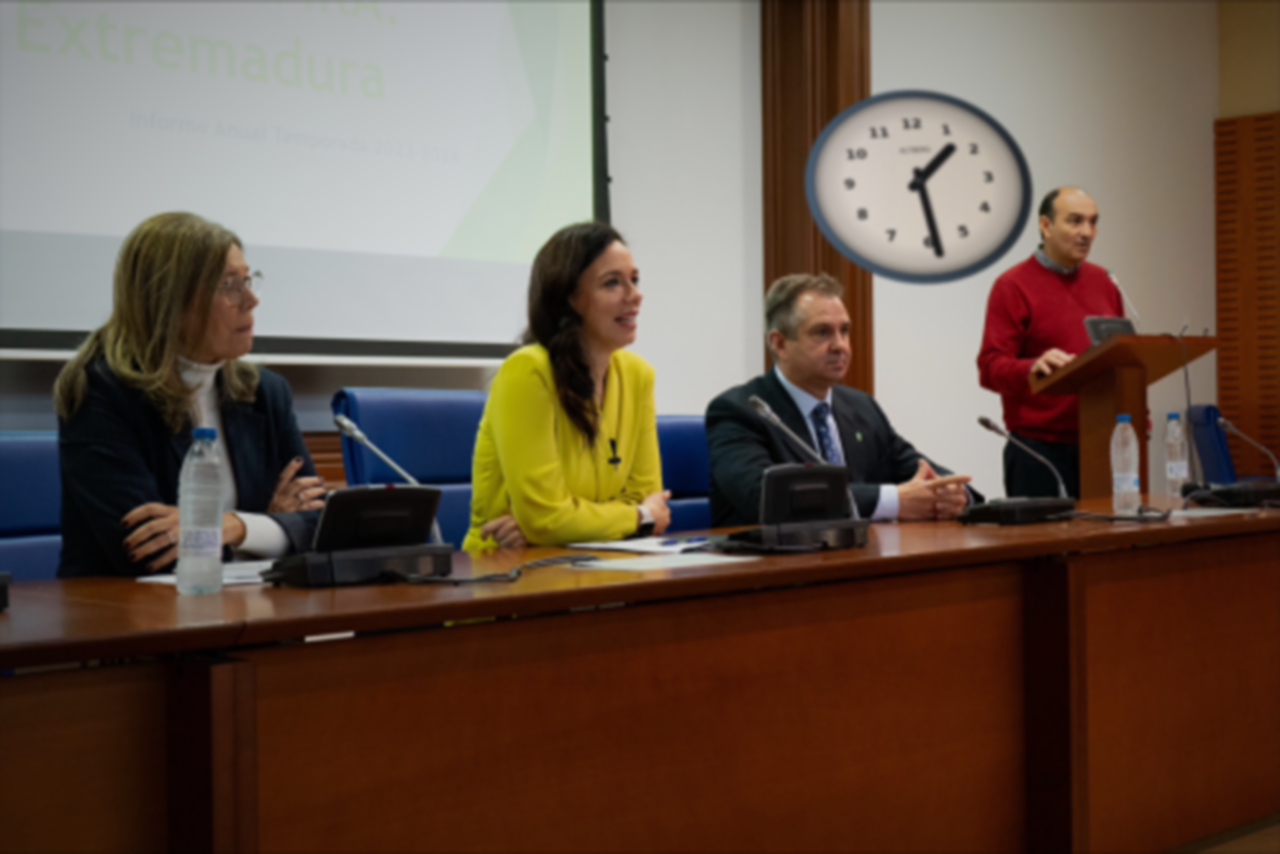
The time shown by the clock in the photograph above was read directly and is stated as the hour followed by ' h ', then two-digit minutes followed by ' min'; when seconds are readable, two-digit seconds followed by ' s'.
1 h 29 min
